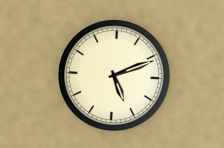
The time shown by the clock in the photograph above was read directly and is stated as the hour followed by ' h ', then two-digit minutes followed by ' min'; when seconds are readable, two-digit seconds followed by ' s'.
5 h 11 min
